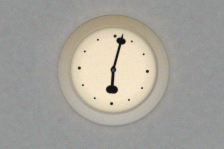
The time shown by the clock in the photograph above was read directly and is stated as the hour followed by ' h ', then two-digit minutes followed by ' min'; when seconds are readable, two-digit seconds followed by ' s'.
6 h 02 min
